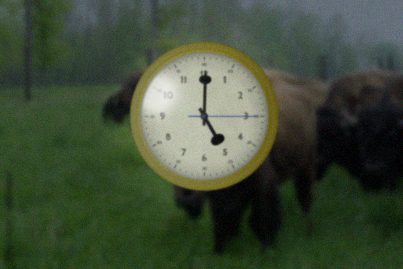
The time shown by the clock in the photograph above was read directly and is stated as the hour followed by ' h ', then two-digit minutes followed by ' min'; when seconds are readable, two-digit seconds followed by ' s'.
5 h 00 min 15 s
